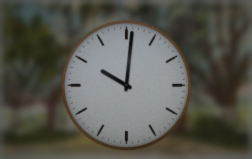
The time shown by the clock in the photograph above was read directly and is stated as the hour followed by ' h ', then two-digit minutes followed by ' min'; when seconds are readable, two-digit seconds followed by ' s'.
10 h 01 min
